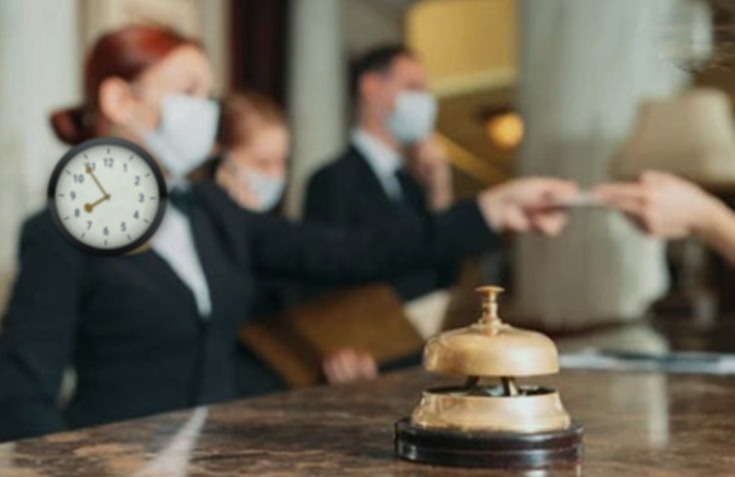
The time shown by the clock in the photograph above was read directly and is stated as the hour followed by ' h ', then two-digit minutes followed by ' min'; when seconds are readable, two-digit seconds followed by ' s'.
7 h 54 min
